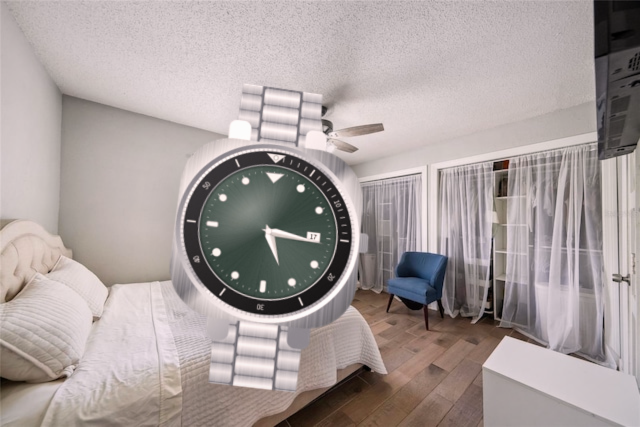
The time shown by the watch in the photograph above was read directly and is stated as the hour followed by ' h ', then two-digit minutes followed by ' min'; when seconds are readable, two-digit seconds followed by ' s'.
5 h 16 min
